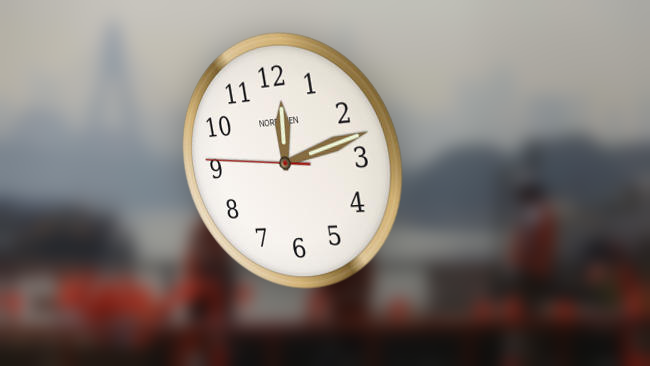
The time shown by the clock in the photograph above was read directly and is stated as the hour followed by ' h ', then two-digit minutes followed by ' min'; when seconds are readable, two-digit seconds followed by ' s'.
12 h 12 min 46 s
